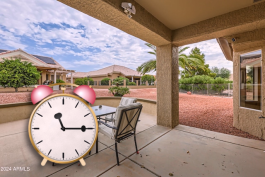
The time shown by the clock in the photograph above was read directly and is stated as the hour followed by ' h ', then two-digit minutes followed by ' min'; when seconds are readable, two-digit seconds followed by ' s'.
11 h 15 min
